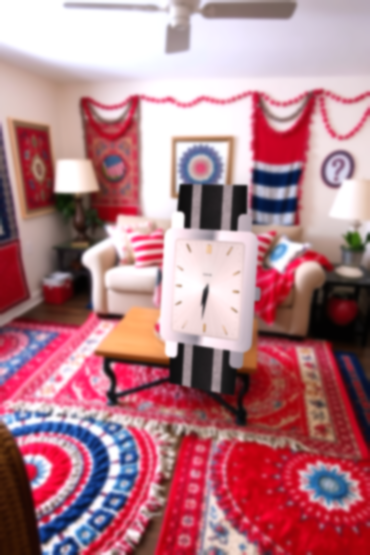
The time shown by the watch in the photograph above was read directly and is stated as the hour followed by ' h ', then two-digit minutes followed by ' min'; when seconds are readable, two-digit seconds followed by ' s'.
6 h 31 min
